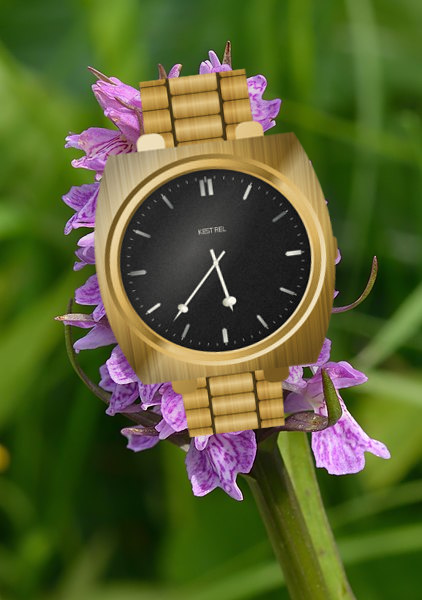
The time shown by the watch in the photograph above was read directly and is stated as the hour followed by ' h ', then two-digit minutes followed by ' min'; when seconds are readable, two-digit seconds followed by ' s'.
5 h 37 min
